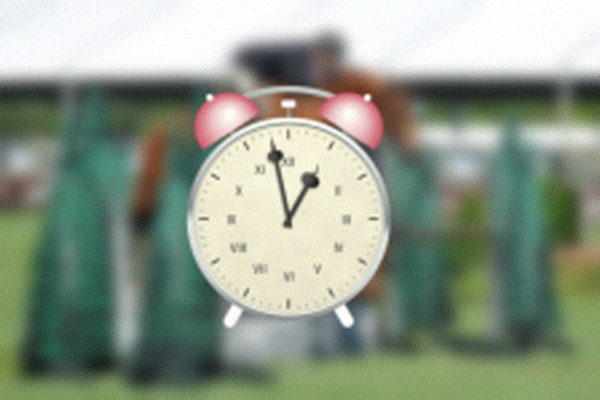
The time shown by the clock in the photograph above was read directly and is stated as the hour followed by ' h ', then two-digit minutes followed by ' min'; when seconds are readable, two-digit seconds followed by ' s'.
12 h 58 min
